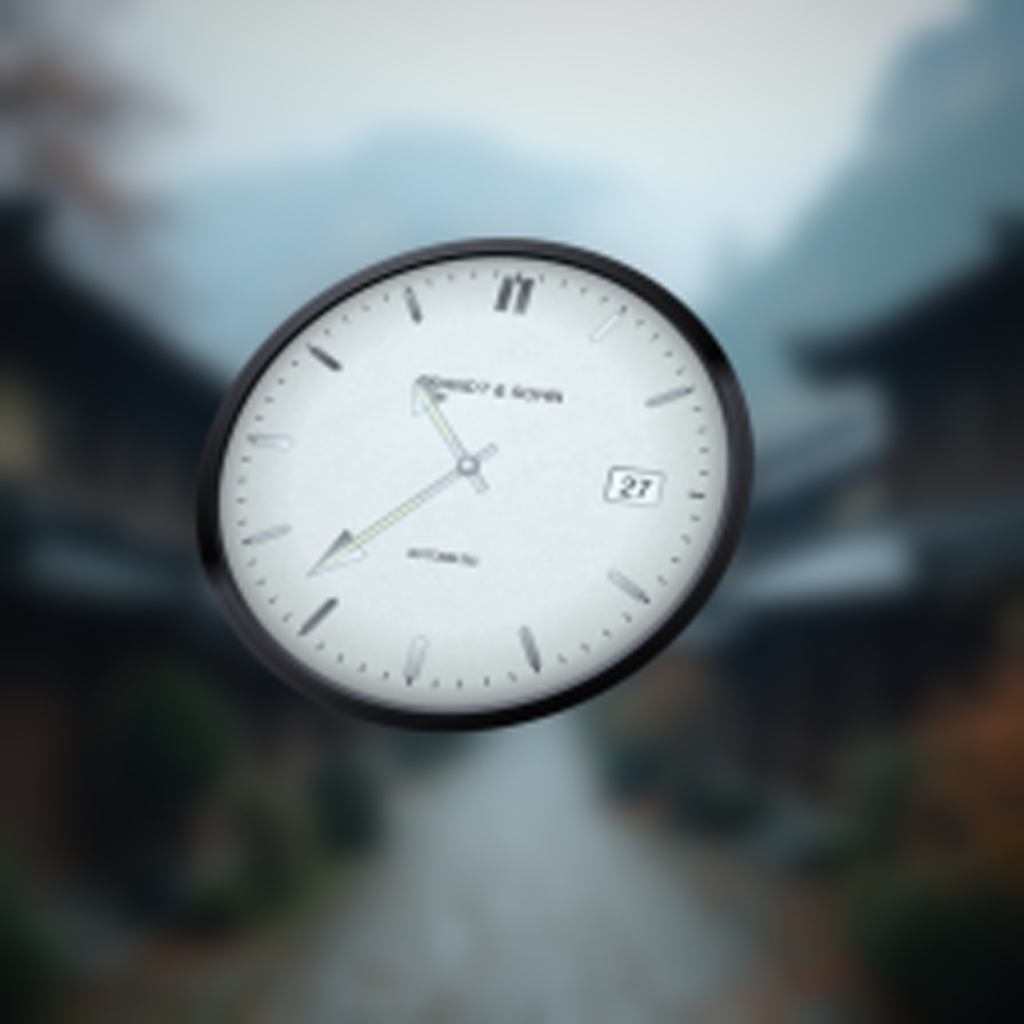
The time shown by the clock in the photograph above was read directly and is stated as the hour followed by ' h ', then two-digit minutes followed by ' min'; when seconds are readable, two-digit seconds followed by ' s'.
10 h 37 min
